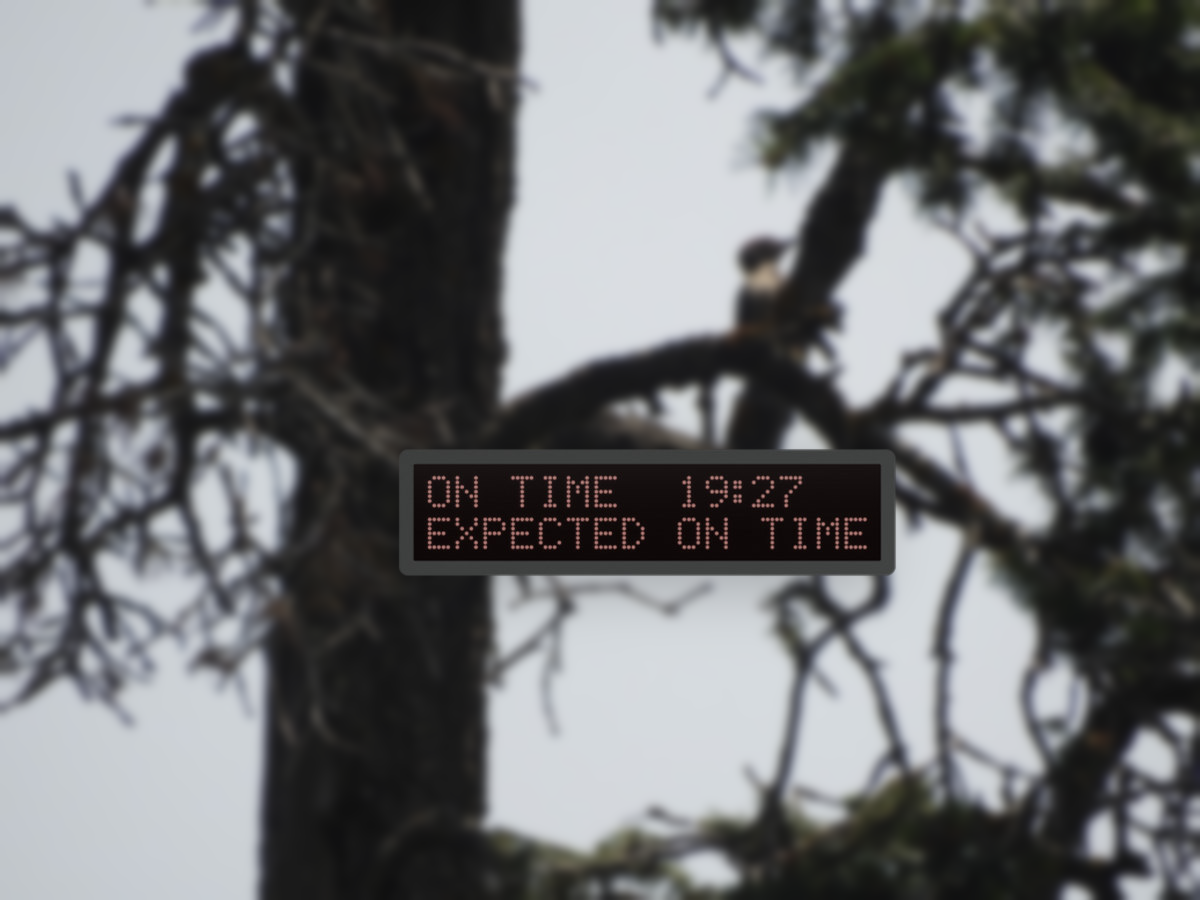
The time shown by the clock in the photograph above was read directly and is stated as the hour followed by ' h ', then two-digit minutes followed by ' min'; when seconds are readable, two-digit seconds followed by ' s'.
19 h 27 min
